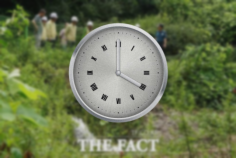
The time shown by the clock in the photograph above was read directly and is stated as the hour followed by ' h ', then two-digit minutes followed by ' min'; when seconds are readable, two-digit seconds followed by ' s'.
4 h 00 min
